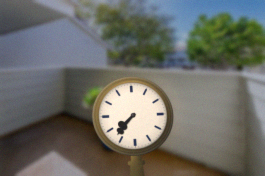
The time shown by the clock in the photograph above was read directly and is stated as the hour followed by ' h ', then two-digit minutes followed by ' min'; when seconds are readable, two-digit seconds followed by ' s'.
7 h 37 min
